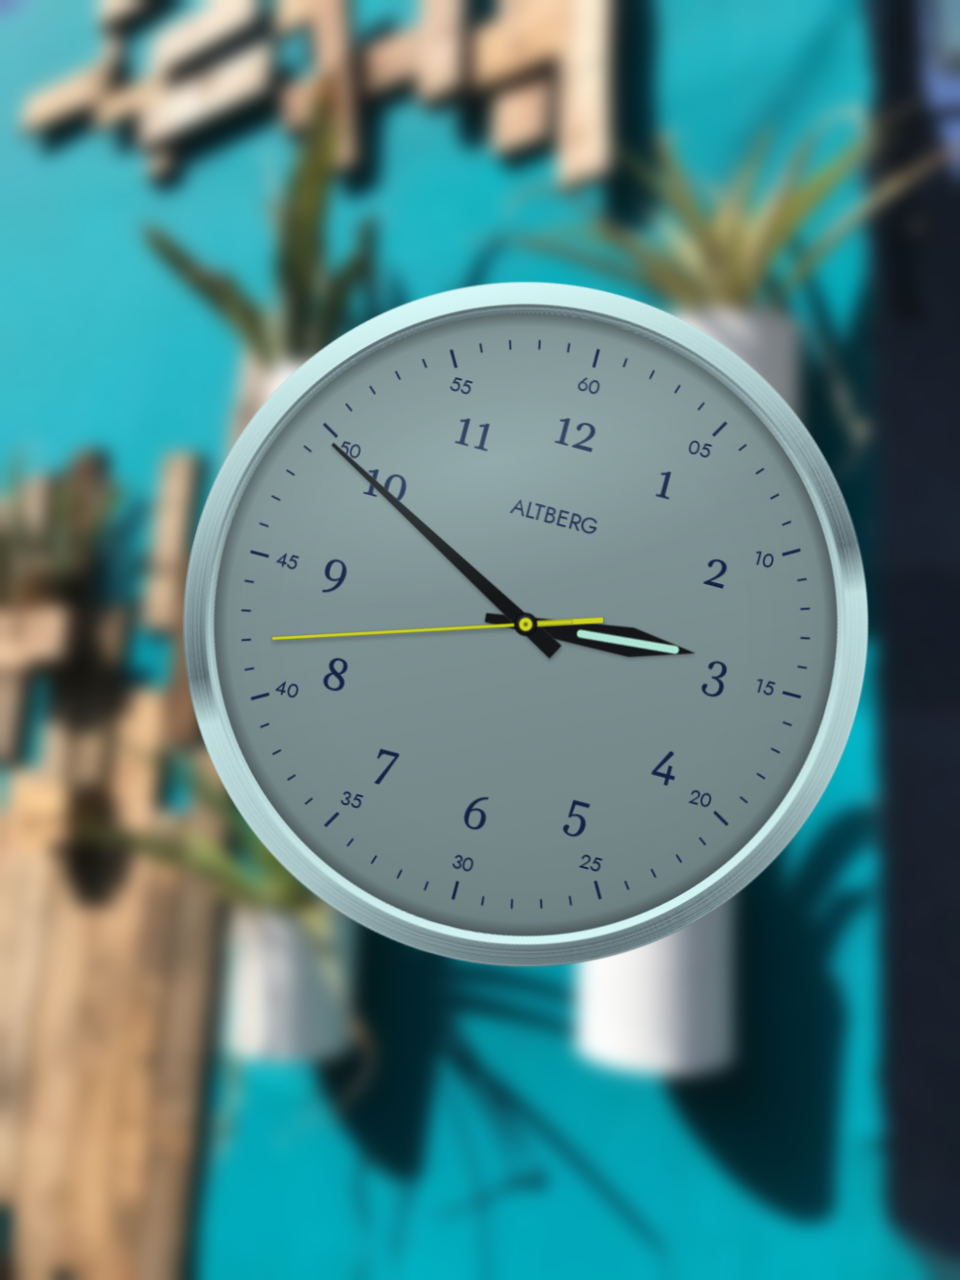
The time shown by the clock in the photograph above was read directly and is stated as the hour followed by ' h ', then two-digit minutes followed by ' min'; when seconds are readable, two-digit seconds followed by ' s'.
2 h 49 min 42 s
